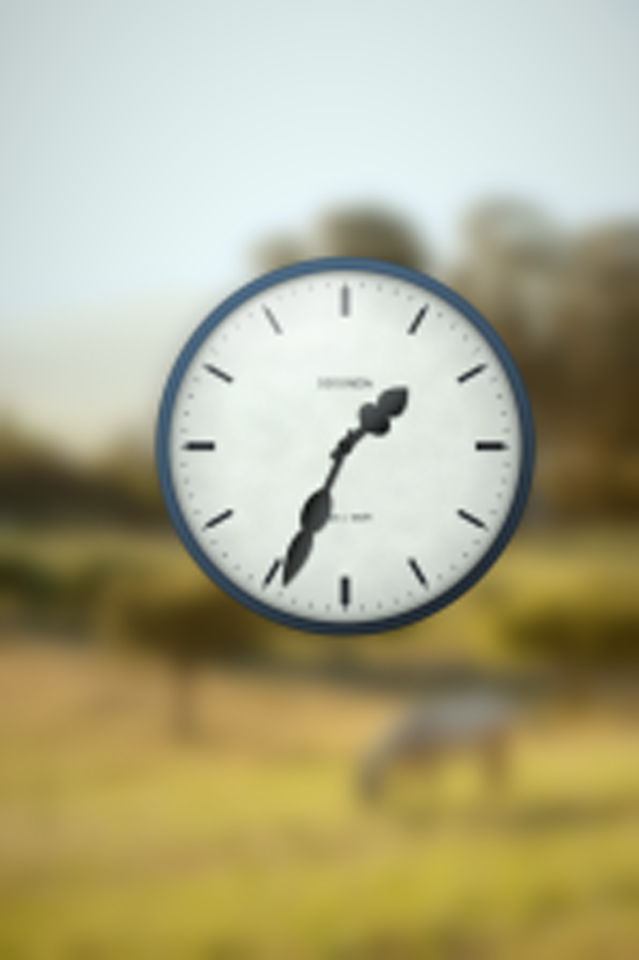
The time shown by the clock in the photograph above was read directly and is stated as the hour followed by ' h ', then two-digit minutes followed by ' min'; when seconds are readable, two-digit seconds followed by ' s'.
1 h 34 min
